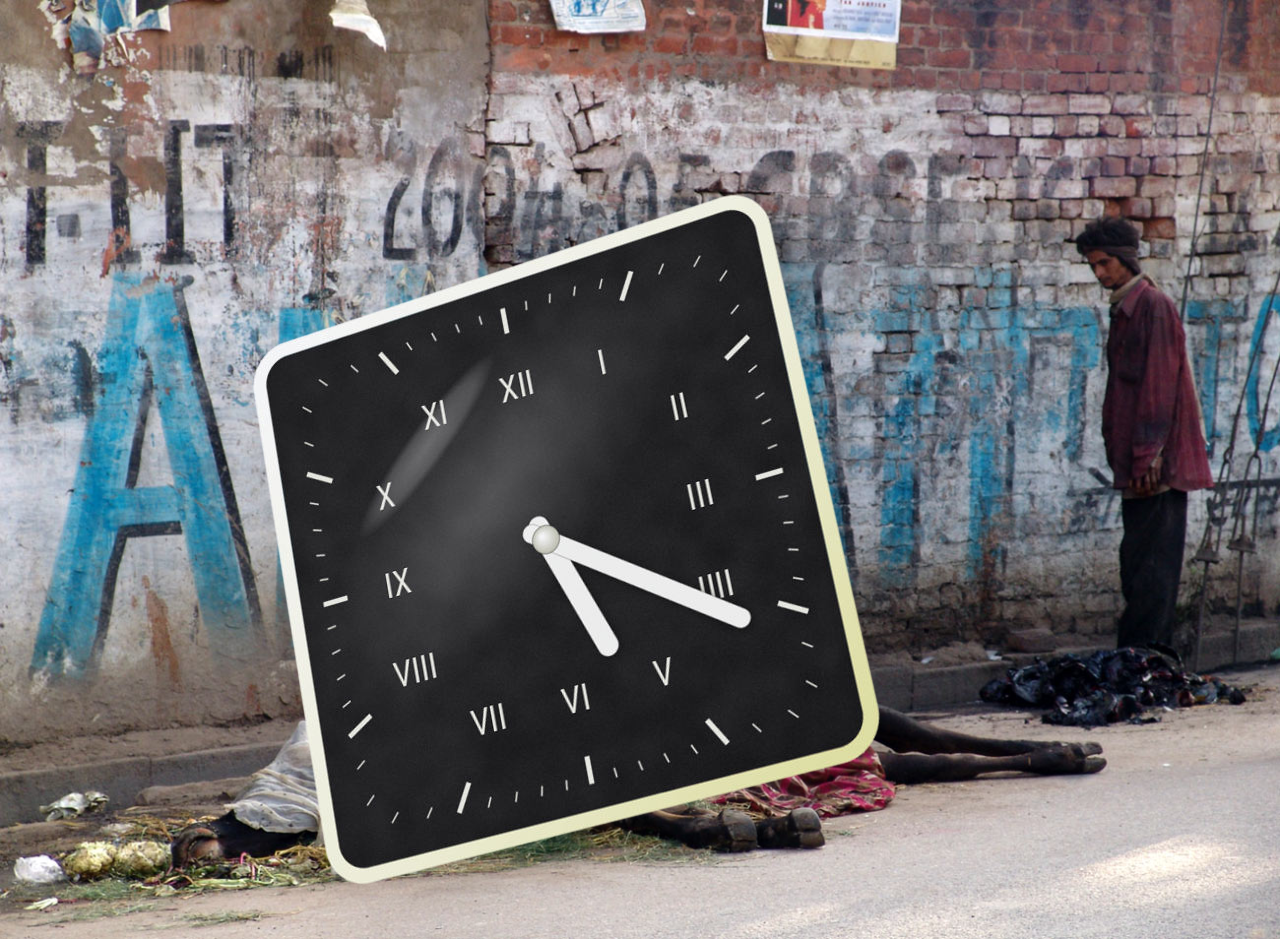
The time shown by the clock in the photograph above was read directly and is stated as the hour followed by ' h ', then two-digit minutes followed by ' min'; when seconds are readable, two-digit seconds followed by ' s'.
5 h 21 min
